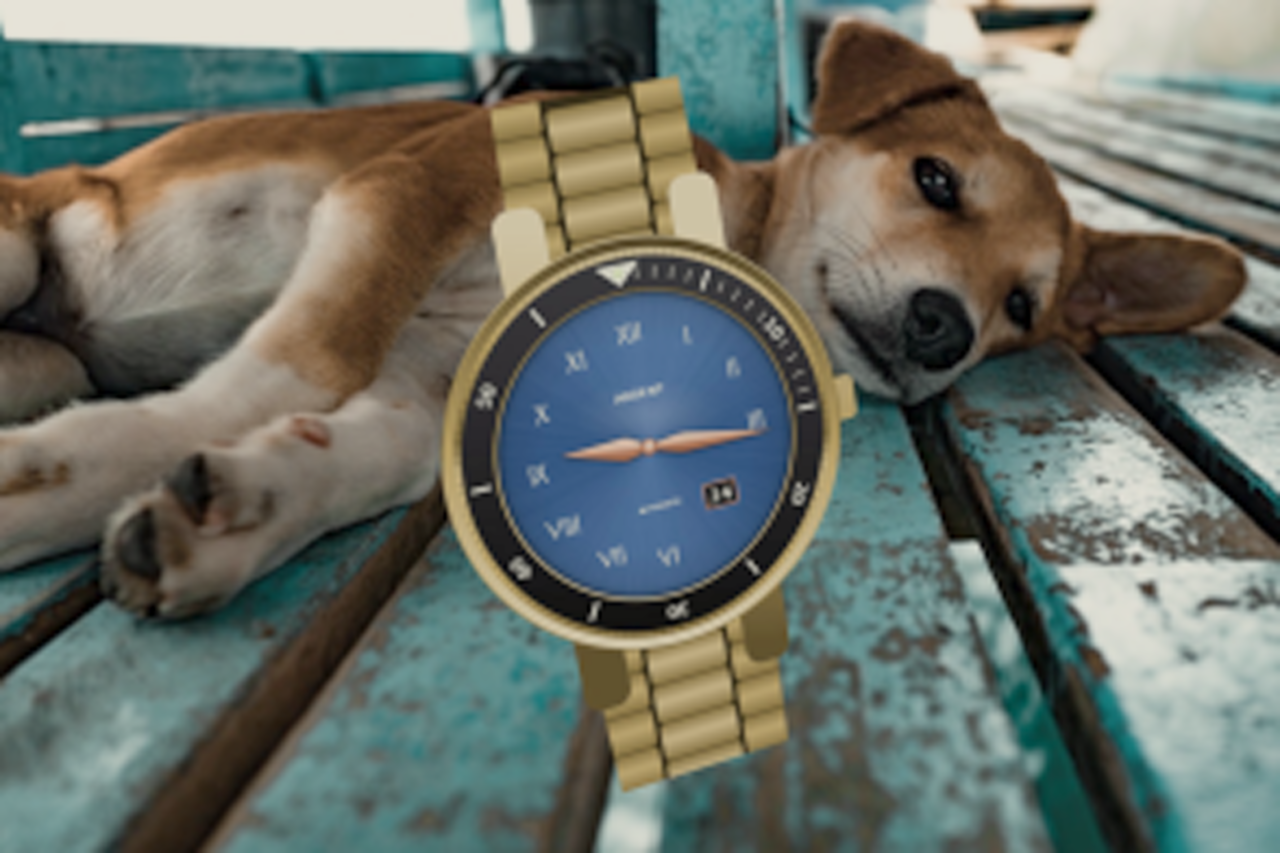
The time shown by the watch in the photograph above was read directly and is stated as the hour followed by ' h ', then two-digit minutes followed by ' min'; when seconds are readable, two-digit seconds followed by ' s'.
9 h 16 min
